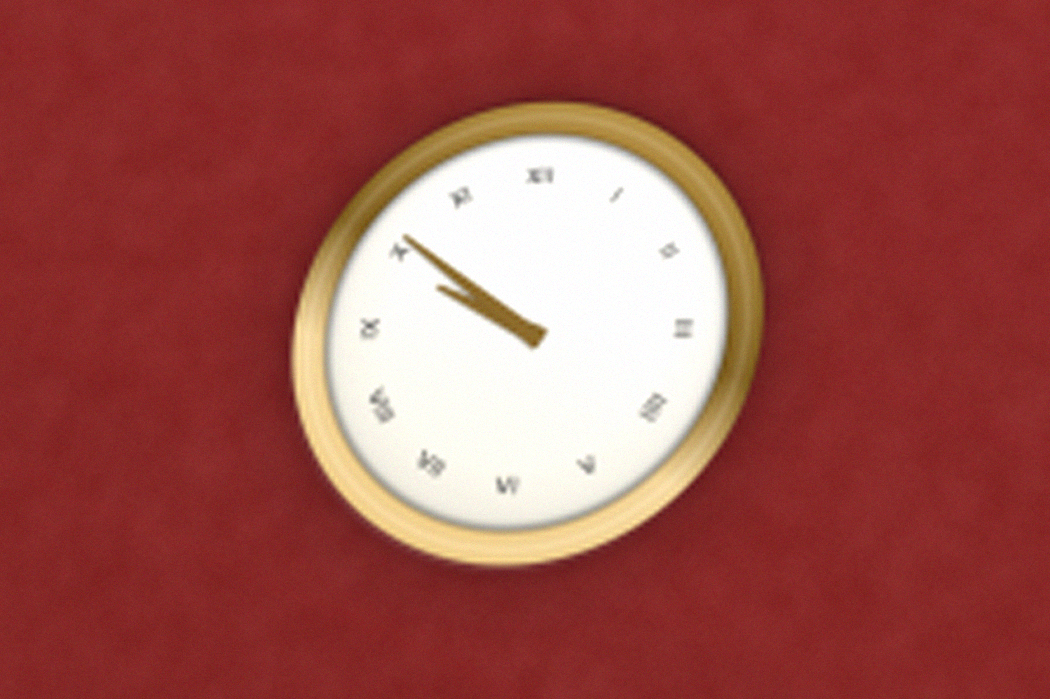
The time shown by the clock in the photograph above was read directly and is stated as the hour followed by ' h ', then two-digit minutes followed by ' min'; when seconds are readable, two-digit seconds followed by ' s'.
9 h 51 min
